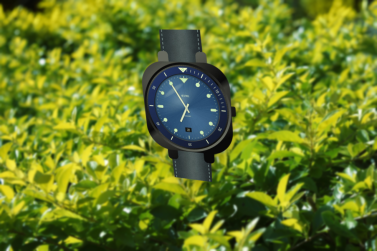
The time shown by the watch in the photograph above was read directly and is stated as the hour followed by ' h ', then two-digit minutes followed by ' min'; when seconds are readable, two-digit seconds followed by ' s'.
6 h 55 min
